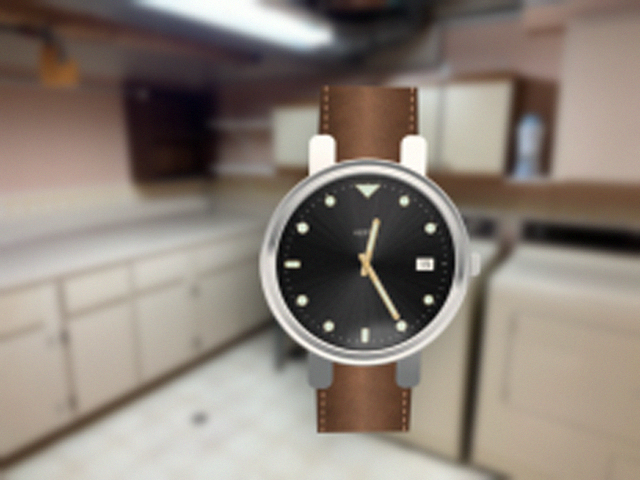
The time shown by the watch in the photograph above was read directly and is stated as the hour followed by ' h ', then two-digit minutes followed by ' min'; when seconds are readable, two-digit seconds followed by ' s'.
12 h 25 min
